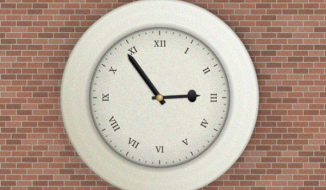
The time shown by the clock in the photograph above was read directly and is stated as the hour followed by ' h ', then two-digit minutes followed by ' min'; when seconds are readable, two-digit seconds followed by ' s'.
2 h 54 min
